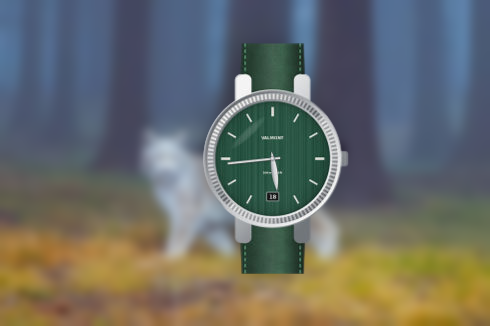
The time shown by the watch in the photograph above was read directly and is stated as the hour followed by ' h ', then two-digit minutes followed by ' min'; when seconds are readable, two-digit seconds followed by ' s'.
5 h 44 min
